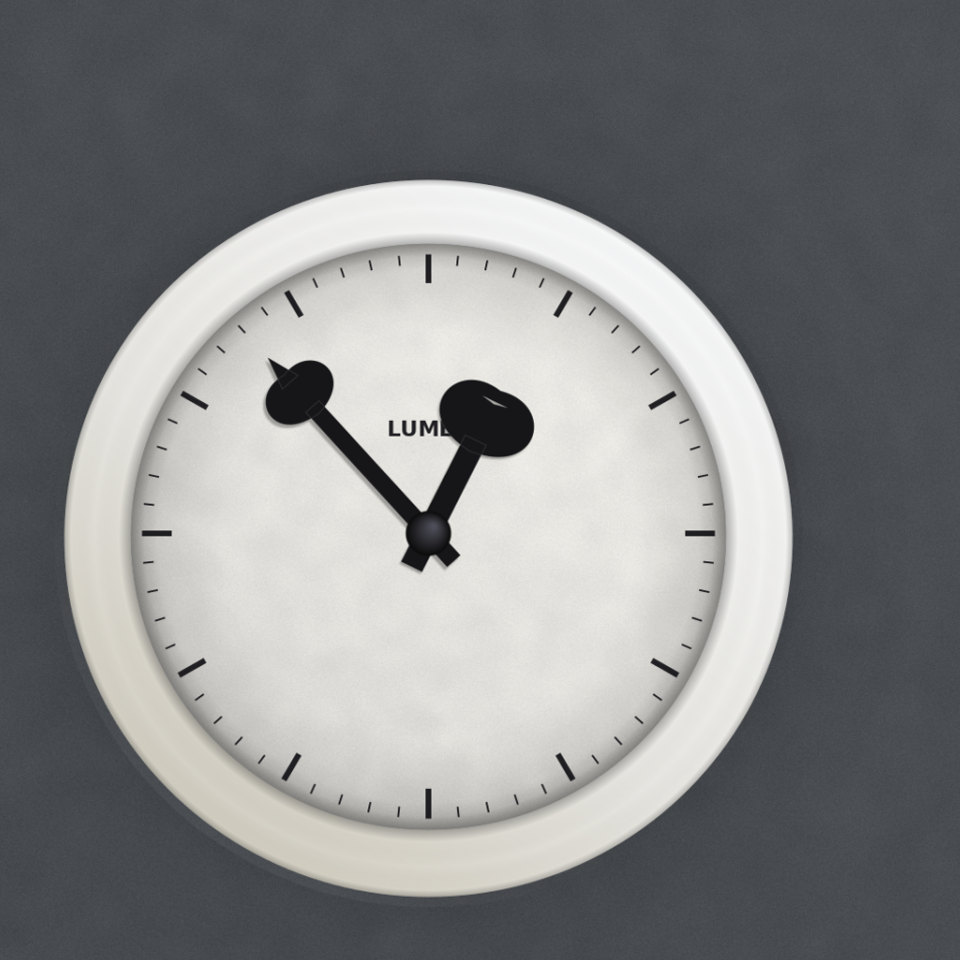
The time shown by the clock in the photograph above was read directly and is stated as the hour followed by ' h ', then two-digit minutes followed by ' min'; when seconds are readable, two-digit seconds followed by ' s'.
12 h 53 min
